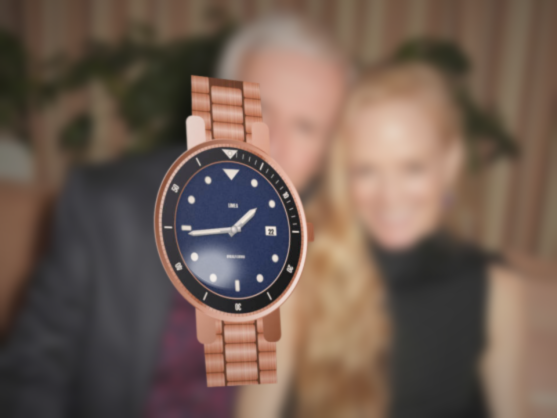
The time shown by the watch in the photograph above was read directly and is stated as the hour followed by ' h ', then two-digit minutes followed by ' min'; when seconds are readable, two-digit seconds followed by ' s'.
1 h 44 min
